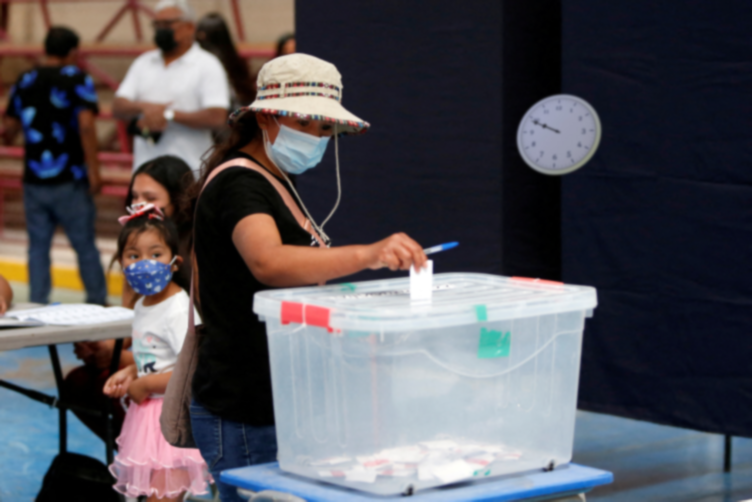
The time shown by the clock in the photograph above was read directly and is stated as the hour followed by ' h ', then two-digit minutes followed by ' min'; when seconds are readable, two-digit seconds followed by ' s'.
9 h 49 min
